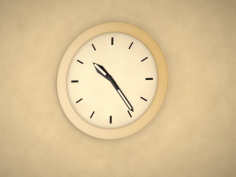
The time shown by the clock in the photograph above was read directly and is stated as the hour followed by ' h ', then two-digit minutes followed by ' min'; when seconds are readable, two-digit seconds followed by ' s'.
10 h 24 min
